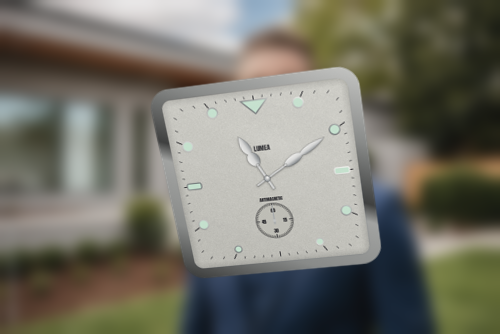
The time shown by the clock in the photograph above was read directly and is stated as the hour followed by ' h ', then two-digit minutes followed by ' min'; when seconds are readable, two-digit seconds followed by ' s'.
11 h 10 min
